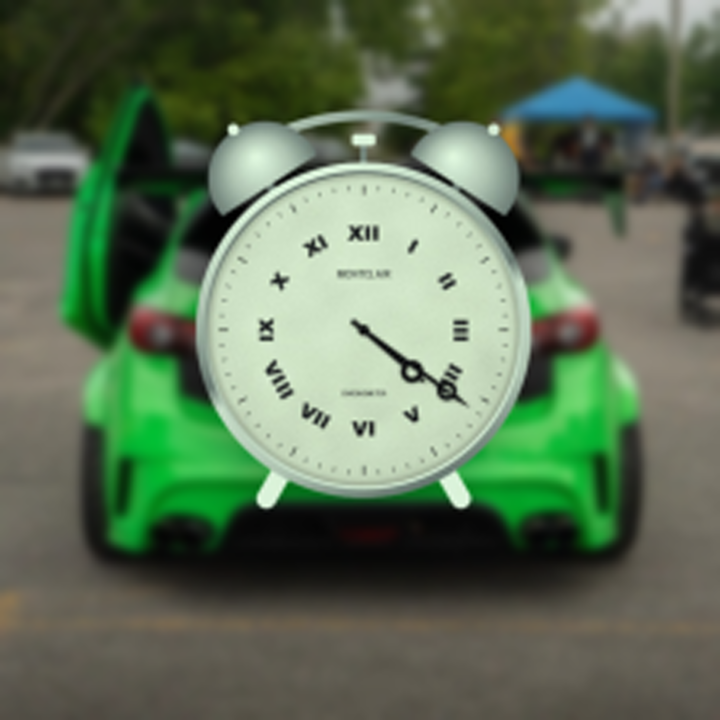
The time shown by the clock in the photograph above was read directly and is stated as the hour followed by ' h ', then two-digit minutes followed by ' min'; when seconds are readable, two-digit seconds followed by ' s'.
4 h 21 min
